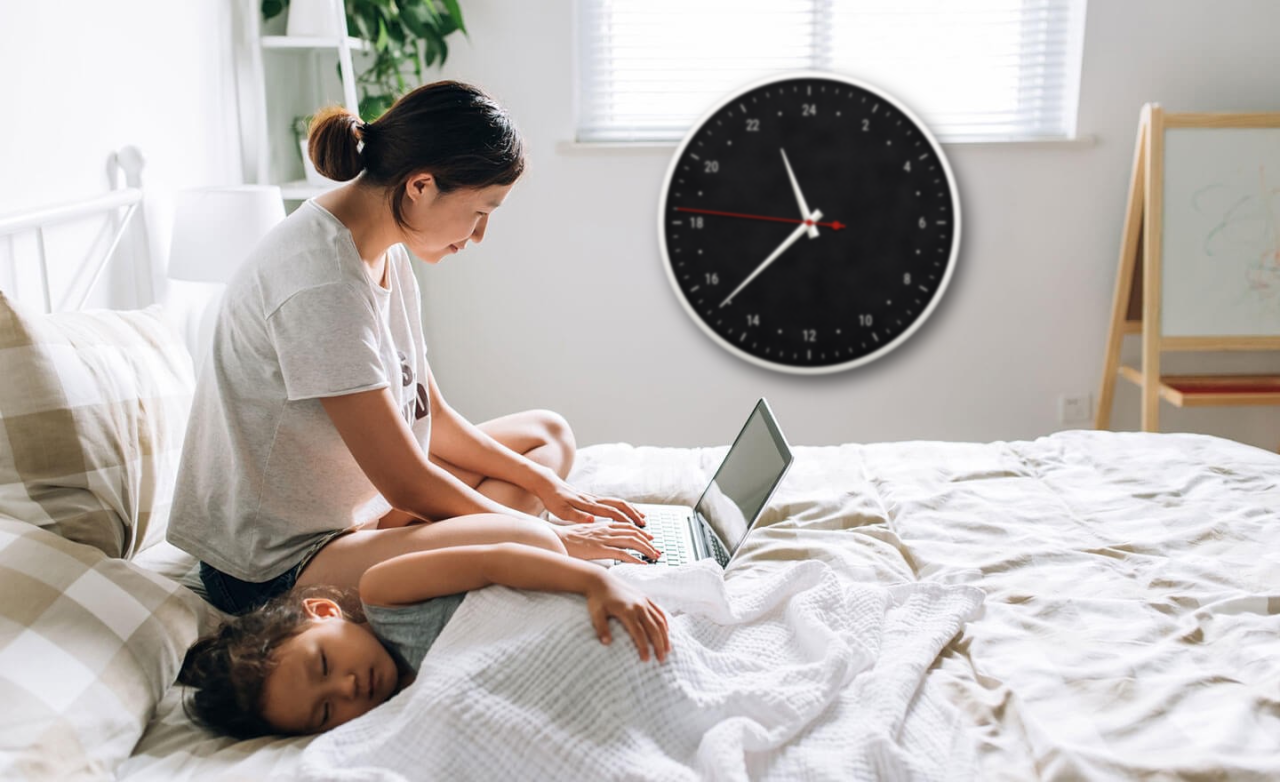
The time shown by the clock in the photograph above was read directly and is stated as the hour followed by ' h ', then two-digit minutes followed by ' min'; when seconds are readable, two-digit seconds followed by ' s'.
22 h 37 min 46 s
